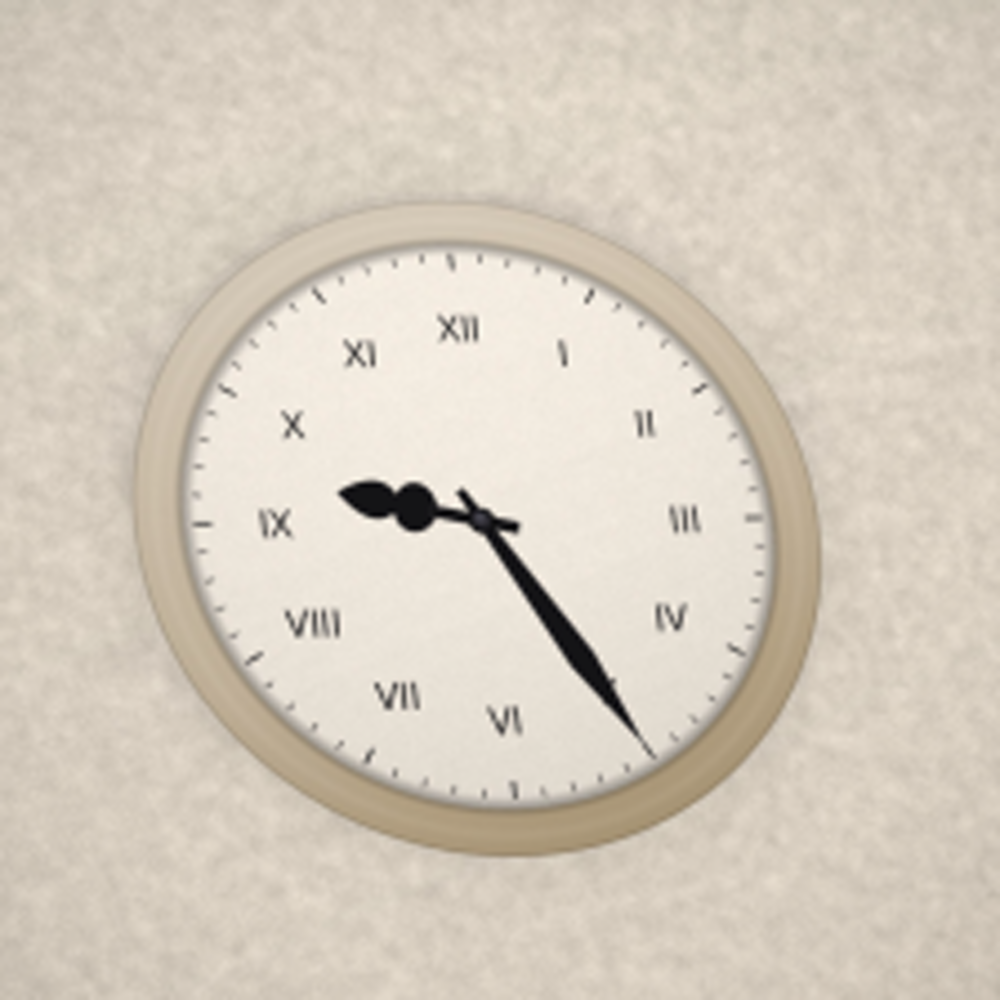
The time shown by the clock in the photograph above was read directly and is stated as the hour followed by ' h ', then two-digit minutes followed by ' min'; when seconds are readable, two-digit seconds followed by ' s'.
9 h 25 min
